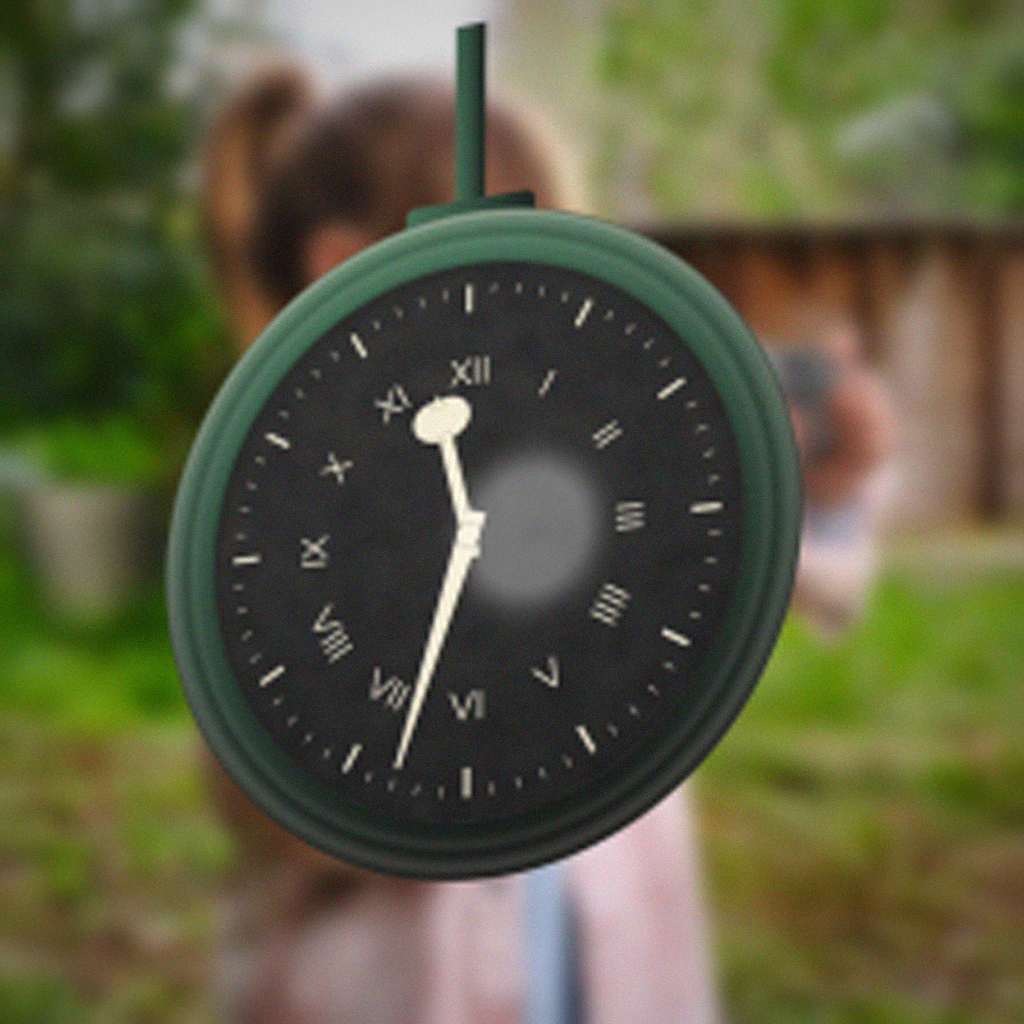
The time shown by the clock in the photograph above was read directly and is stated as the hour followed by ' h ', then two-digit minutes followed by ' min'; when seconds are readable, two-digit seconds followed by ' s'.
11 h 33 min
